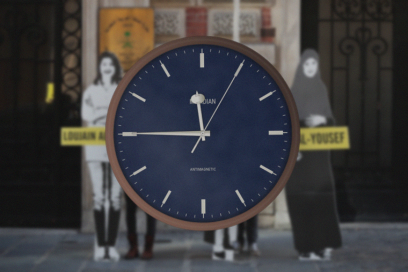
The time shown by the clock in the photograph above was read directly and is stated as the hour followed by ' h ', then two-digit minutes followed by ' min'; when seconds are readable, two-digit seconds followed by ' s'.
11 h 45 min 05 s
